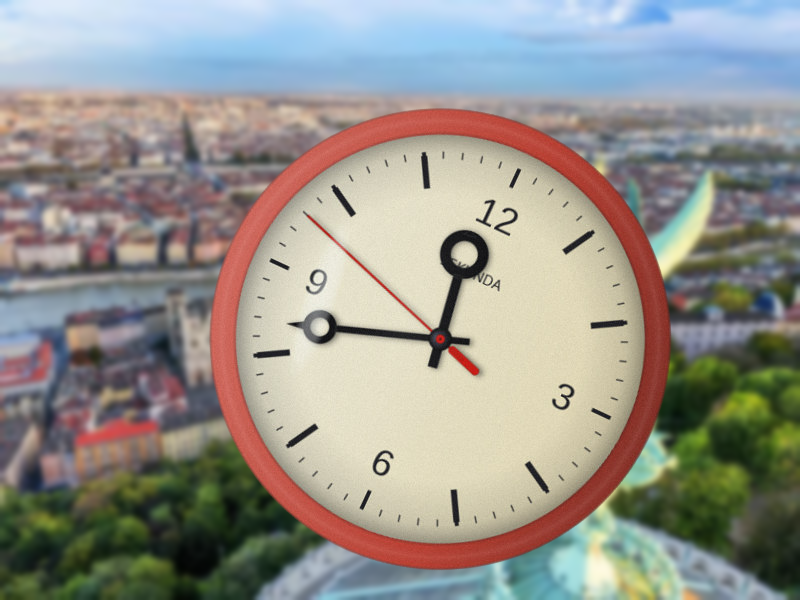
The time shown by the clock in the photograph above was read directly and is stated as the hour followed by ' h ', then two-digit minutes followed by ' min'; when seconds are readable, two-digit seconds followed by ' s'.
11 h 41 min 48 s
